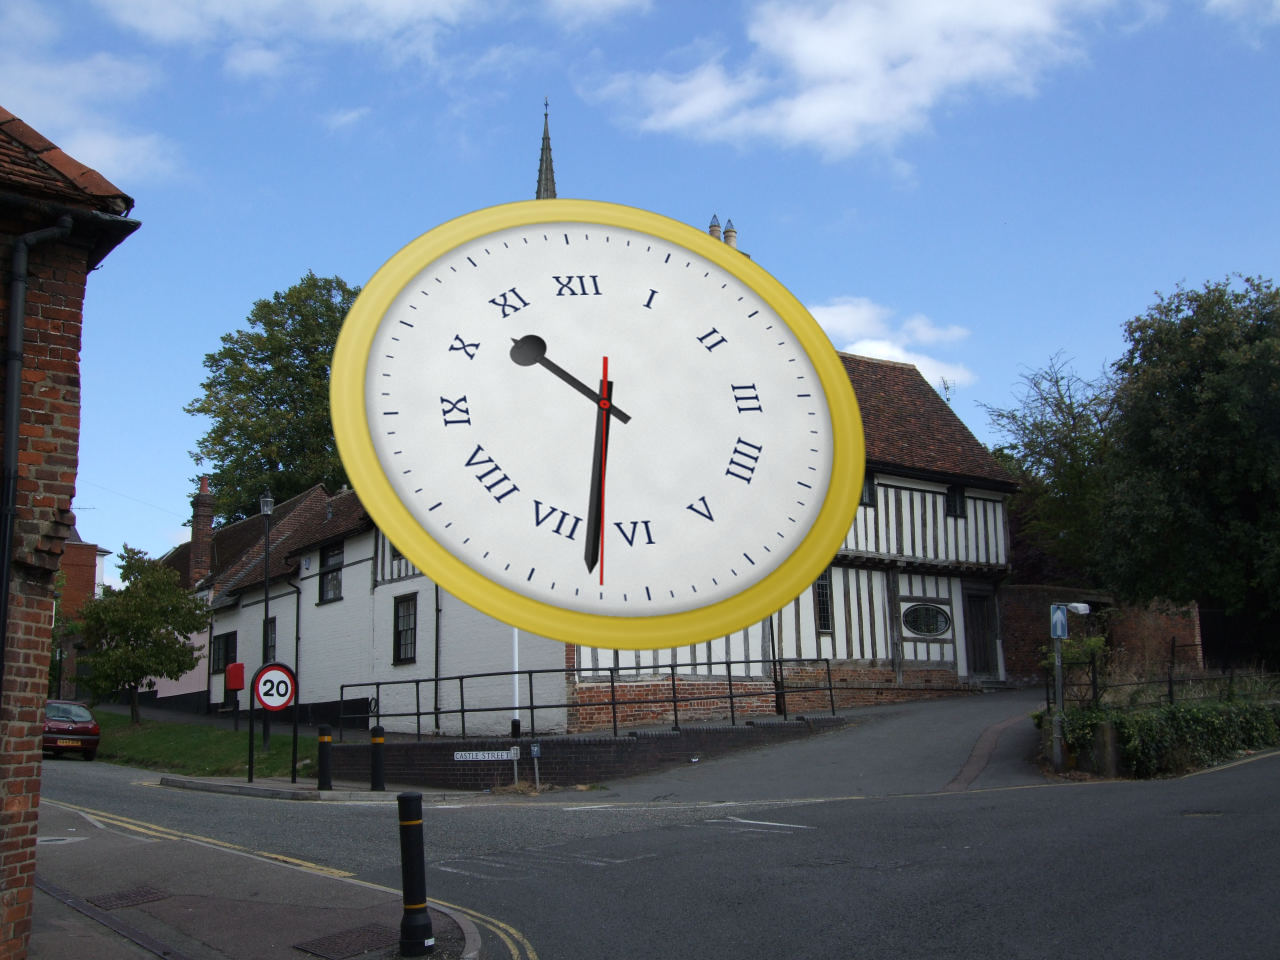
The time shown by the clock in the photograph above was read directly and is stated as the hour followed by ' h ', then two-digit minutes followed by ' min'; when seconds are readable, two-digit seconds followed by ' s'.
10 h 32 min 32 s
